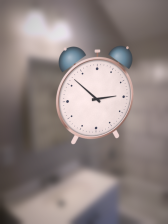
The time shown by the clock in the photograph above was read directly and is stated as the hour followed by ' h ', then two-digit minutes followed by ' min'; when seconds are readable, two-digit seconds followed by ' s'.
2 h 52 min
